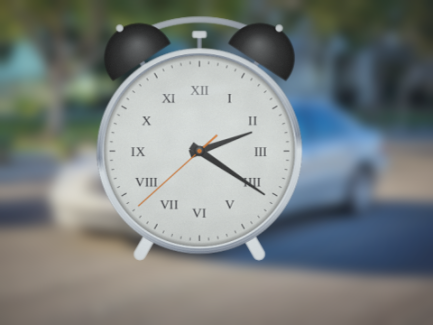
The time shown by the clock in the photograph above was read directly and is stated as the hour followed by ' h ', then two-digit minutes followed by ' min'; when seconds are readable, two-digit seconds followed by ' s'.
2 h 20 min 38 s
